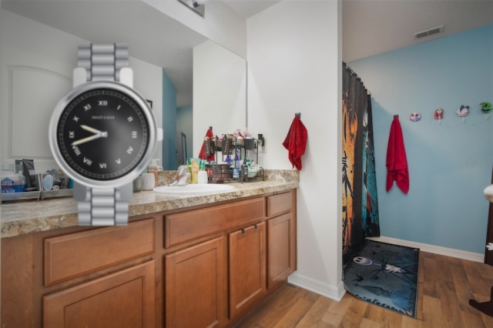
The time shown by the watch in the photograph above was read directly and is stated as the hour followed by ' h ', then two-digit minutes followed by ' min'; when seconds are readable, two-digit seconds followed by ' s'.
9 h 42 min
